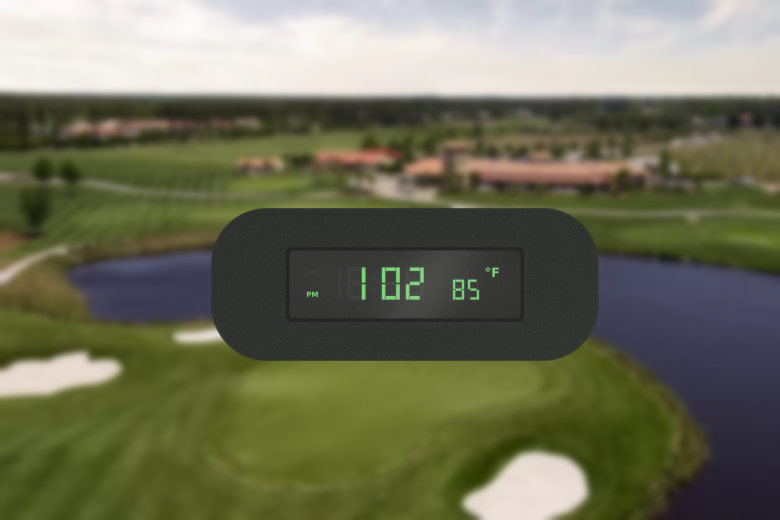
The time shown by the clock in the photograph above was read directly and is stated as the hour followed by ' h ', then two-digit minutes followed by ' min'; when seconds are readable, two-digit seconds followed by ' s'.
1 h 02 min
